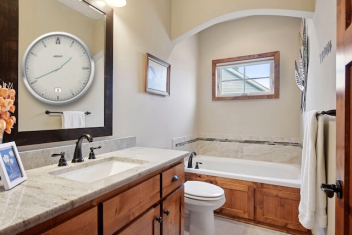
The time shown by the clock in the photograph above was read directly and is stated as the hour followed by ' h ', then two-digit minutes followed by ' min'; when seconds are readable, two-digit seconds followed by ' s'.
1 h 41 min
